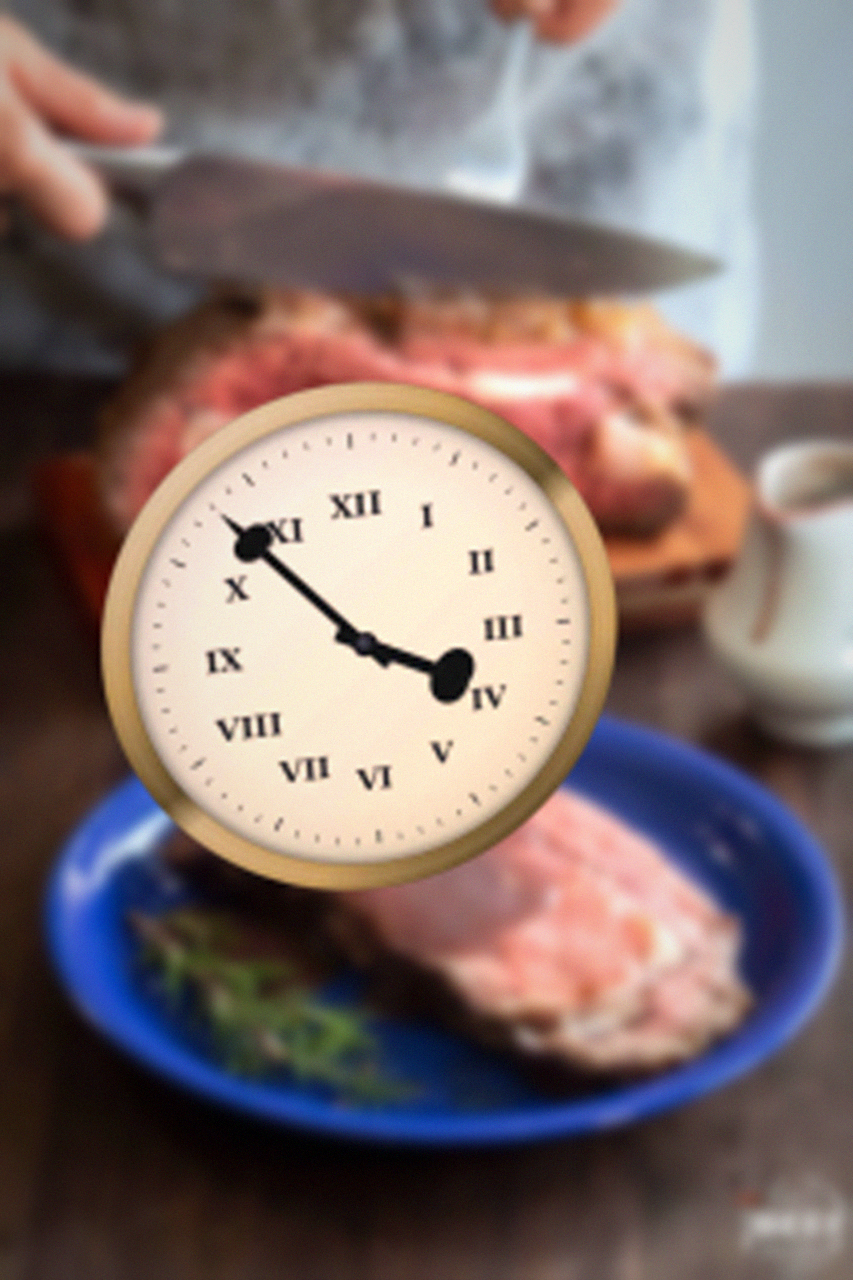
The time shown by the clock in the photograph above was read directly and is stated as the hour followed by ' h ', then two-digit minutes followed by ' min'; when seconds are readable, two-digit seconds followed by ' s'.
3 h 53 min
